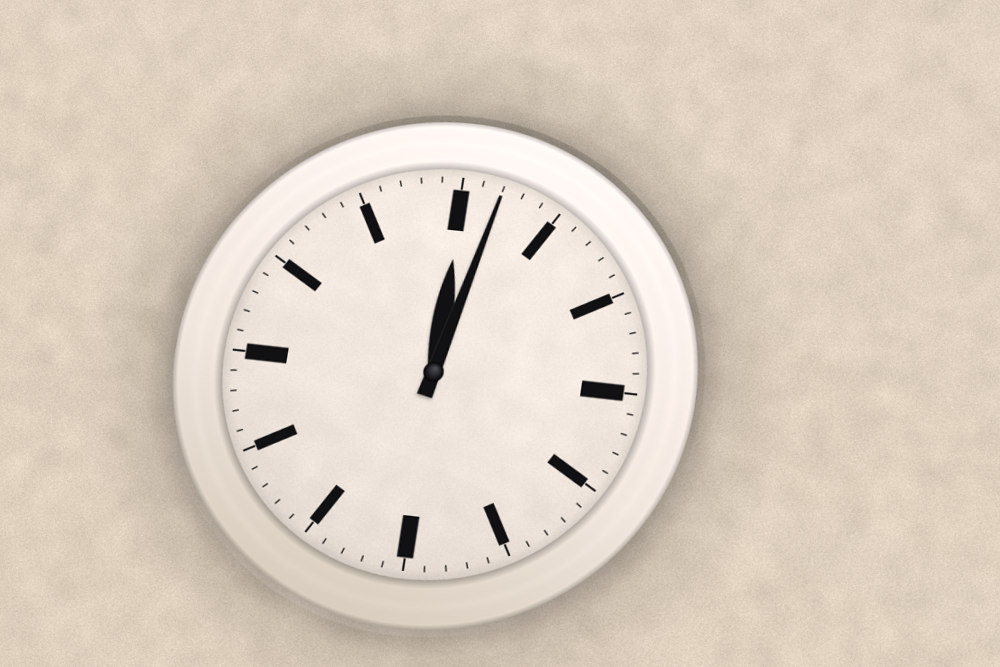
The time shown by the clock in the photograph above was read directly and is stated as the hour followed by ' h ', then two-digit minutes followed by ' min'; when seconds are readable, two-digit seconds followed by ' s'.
12 h 02 min
